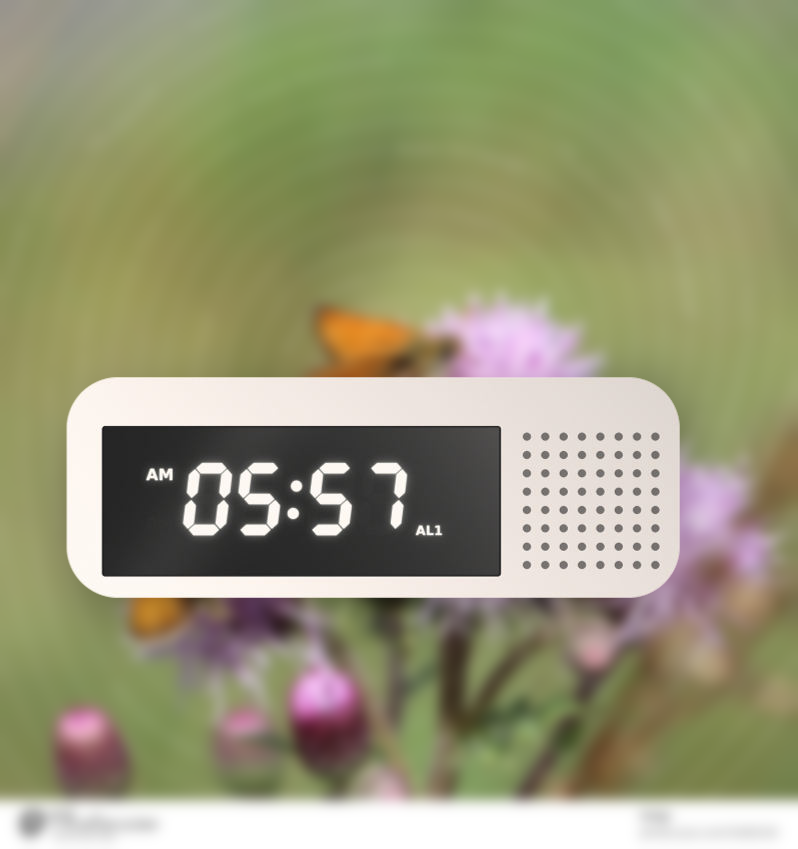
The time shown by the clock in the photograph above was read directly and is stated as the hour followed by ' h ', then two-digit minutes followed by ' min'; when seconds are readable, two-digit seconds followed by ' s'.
5 h 57 min
